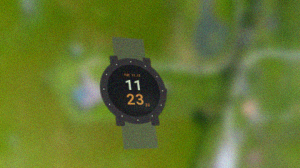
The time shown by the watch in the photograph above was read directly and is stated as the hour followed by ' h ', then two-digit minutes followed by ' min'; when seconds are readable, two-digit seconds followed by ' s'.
11 h 23 min
